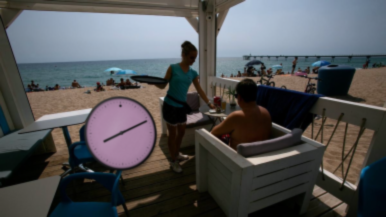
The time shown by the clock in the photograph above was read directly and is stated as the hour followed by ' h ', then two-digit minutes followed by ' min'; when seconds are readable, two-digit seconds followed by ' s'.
8 h 11 min
